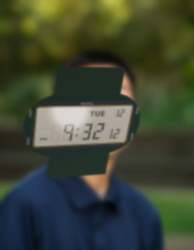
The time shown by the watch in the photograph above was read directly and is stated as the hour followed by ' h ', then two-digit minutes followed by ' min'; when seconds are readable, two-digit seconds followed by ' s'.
9 h 32 min 12 s
